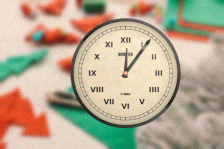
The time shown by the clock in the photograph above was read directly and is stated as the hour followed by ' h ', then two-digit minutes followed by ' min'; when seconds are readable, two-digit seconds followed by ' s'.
12 h 06 min
